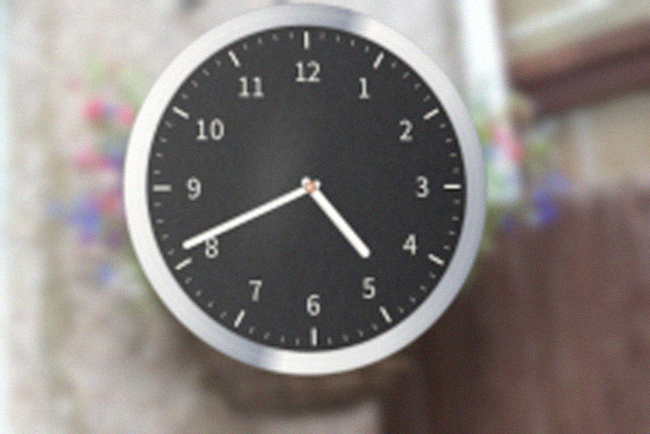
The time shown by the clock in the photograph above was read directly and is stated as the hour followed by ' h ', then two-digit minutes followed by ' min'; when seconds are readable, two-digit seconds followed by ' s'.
4 h 41 min
